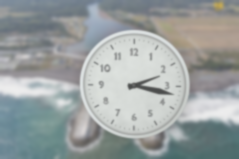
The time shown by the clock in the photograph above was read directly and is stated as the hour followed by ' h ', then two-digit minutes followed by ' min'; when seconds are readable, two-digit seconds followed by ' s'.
2 h 17 min
